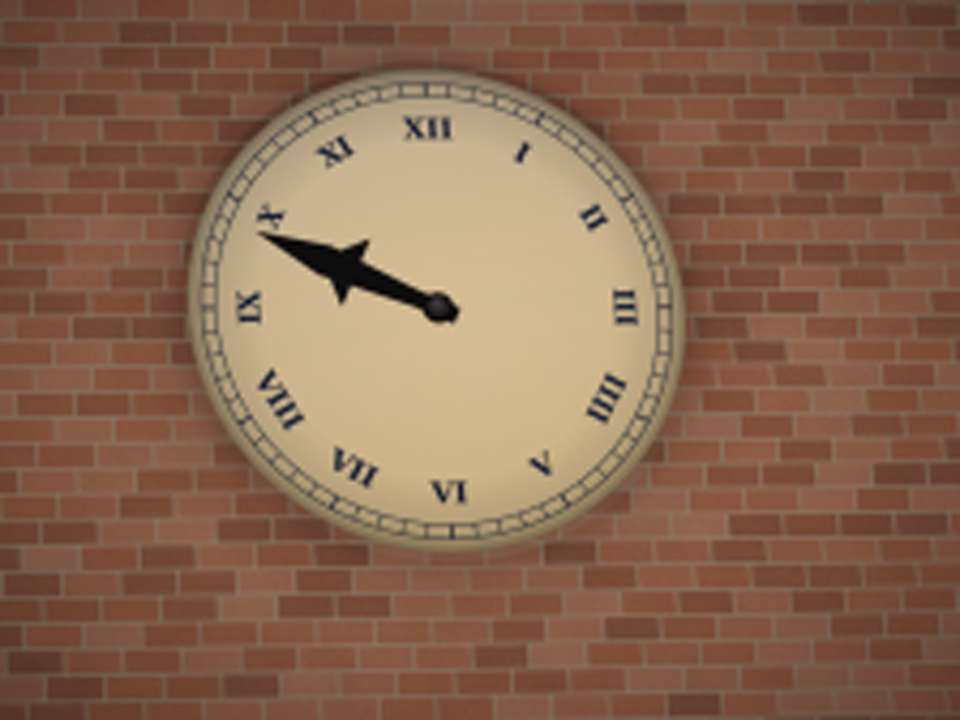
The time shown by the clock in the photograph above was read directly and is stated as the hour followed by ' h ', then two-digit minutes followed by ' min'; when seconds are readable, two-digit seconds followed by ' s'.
9 h 49 min
